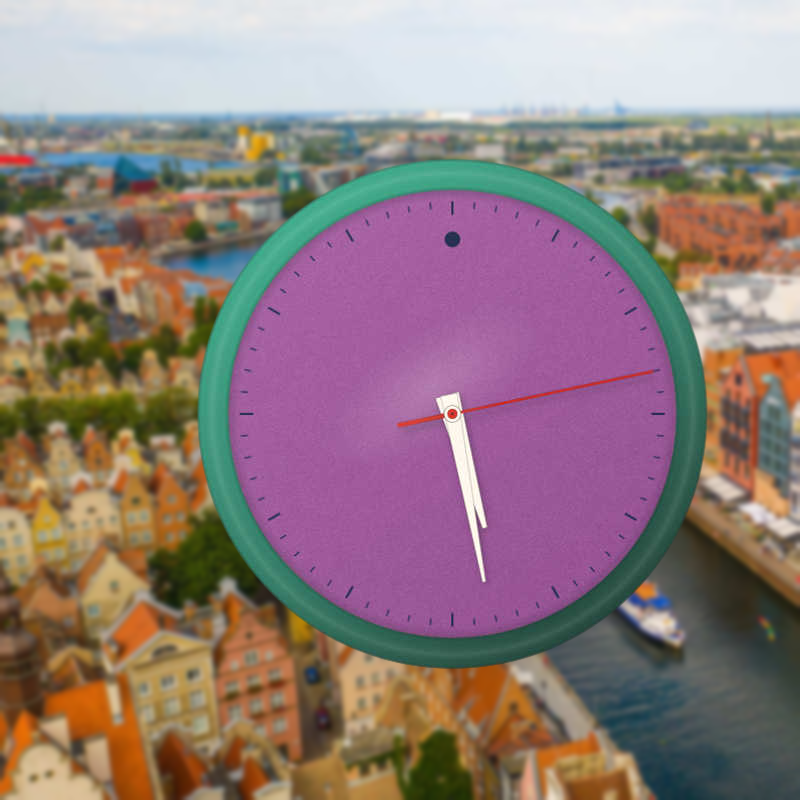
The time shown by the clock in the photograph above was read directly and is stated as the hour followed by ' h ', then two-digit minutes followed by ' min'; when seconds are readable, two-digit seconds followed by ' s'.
5 h 28 min 13 s
